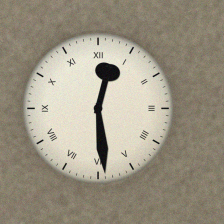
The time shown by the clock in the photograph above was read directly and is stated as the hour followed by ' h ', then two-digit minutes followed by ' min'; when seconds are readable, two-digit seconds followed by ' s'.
12 h 29 min
